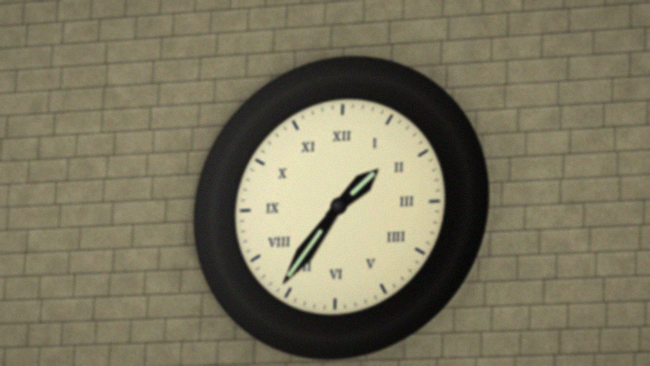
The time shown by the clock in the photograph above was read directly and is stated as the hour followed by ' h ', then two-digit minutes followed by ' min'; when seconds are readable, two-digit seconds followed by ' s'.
1 h 36 min
